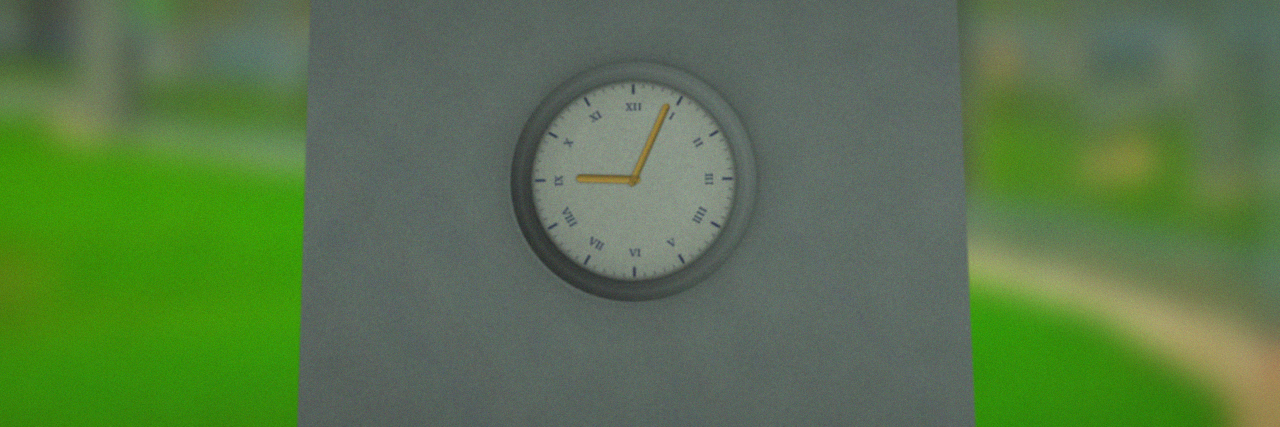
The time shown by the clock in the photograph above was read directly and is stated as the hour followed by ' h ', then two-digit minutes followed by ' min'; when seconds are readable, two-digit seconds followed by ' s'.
9 h 04 min
